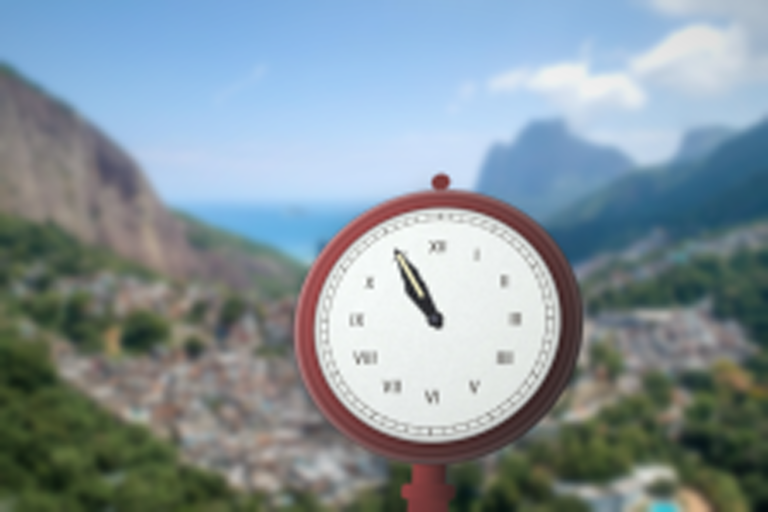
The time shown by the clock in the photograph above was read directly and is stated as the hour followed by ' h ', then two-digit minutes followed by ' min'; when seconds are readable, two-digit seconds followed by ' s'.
10 h 55 min
